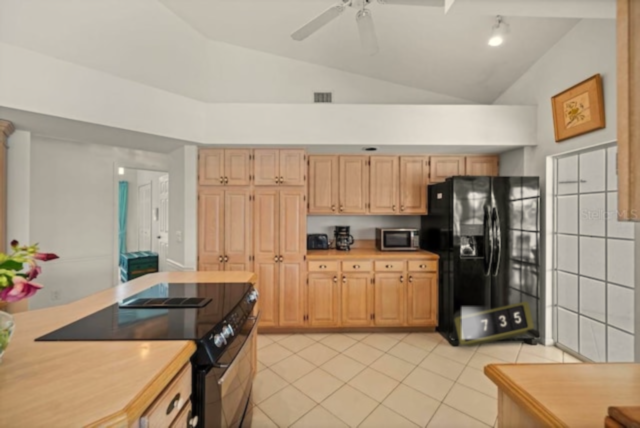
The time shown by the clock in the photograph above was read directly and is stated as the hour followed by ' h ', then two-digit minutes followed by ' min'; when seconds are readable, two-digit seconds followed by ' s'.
7 h 35 min
